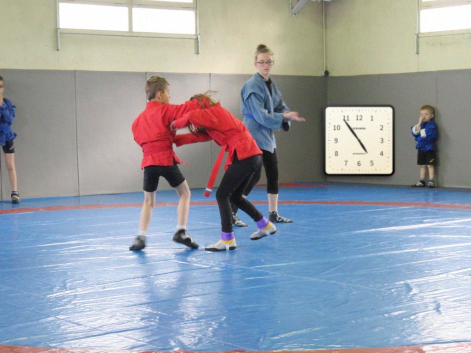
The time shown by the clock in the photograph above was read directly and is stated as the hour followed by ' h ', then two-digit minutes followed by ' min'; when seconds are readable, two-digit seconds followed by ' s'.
4 h 54 min
